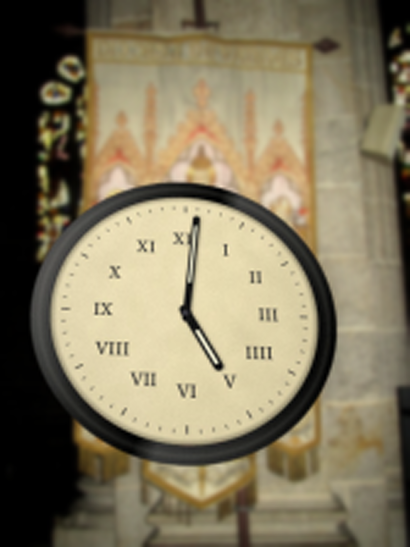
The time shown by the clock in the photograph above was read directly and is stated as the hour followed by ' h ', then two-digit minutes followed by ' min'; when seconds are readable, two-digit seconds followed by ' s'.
5 h 01 min
